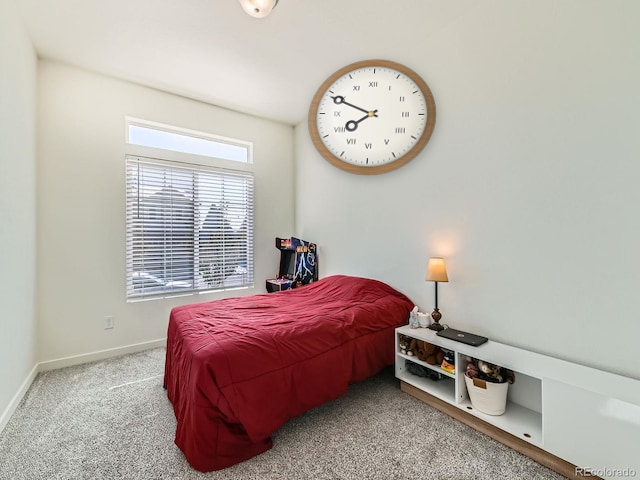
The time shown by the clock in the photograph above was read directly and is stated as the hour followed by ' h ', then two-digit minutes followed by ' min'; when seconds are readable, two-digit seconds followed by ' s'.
7 h 49 min
